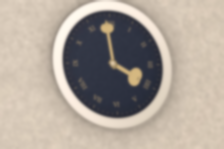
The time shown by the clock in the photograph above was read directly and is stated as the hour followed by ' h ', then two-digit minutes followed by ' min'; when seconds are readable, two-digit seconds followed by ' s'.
3 h 59 min
